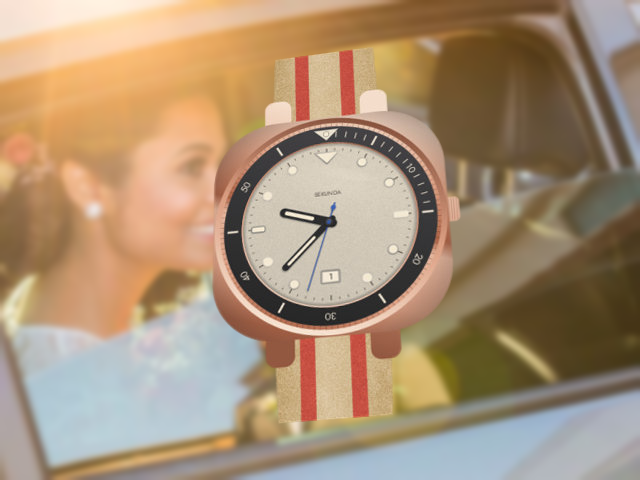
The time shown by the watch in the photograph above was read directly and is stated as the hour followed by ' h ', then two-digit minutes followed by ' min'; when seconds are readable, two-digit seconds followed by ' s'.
9 h 37 min 33 s
